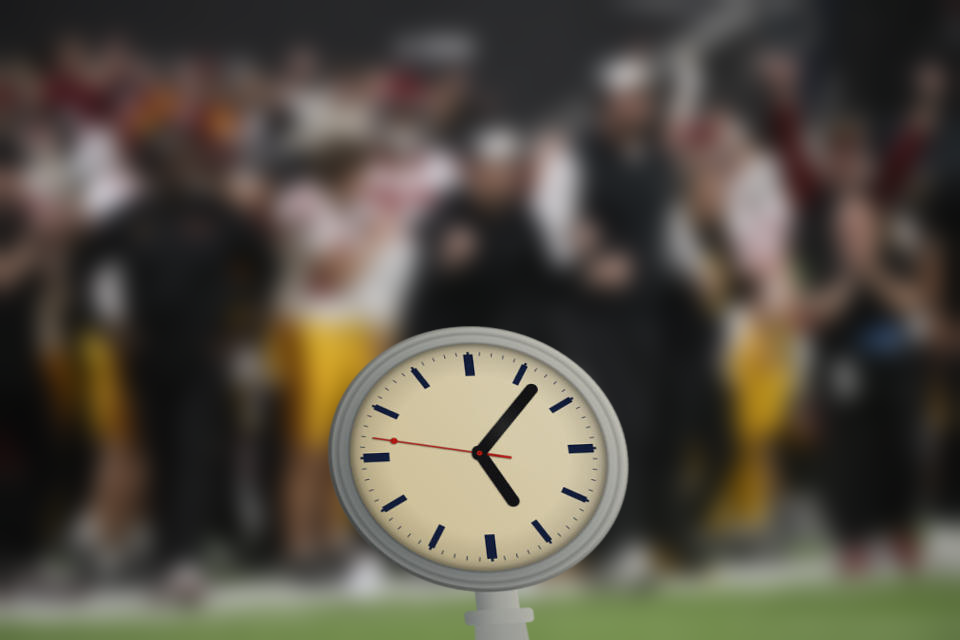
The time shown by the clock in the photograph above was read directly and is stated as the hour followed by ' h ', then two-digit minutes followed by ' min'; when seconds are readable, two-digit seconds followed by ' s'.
5 h 06 min 47 s
